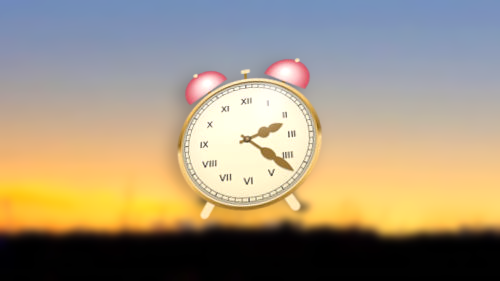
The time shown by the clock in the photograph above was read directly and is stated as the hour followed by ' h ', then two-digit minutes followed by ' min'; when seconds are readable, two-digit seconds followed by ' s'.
2 h 22 min
